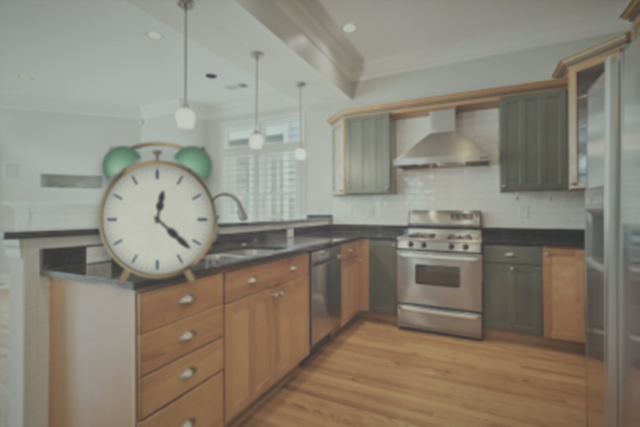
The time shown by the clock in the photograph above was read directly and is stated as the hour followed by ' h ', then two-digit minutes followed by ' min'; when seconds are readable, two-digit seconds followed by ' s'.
12 h 22 min
